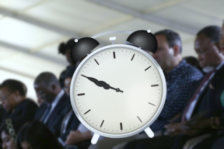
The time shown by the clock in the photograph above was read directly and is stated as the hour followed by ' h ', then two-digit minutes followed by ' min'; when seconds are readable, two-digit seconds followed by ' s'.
9 h 50 min
